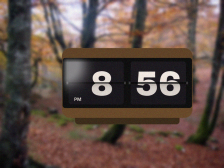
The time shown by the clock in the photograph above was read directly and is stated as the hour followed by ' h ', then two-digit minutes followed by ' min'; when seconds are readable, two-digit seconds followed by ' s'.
8 h 56 min
